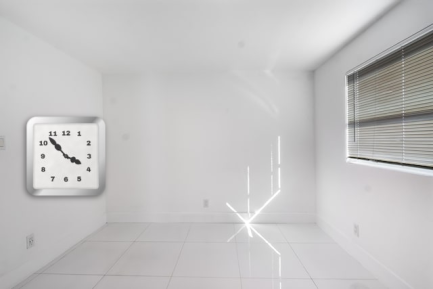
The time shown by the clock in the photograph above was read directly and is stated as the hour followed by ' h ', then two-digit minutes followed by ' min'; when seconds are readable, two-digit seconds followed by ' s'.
3 h 53 min
